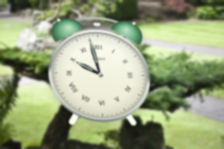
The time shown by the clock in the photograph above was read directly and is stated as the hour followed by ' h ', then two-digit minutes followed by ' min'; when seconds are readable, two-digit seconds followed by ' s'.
9 h 58 min
